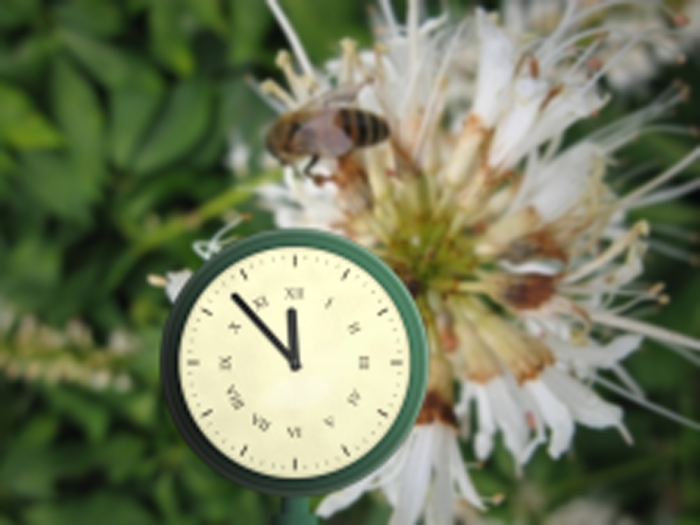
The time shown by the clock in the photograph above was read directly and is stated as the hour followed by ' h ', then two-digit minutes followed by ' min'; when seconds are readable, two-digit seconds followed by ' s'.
11 h 53 min
